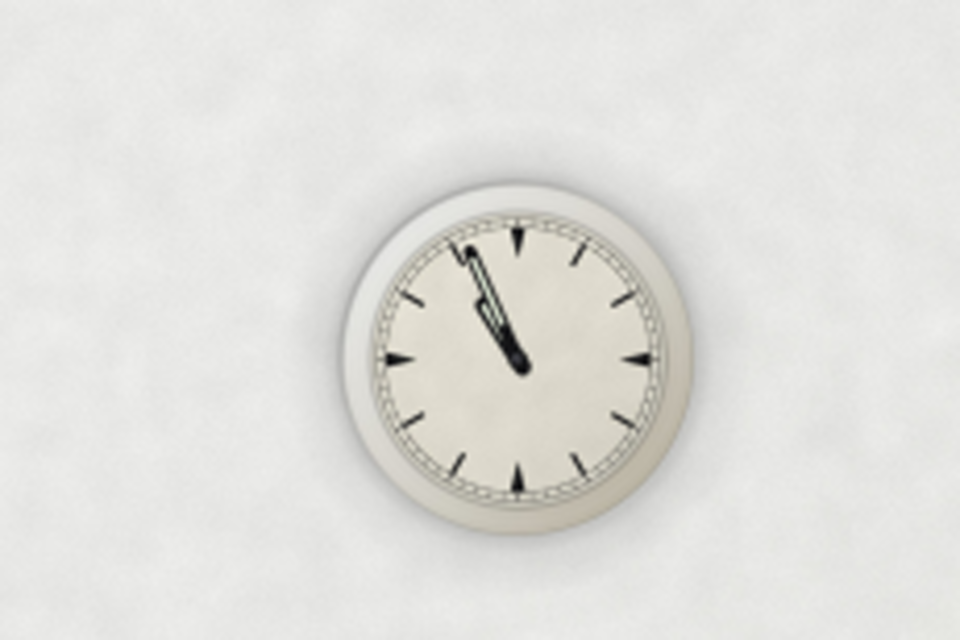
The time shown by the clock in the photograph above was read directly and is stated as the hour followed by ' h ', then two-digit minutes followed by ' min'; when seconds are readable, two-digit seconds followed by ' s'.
10 h 56 min
